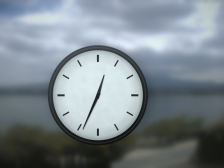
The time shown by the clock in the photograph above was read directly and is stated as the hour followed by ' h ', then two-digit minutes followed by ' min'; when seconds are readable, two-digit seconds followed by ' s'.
12 h 34 min
